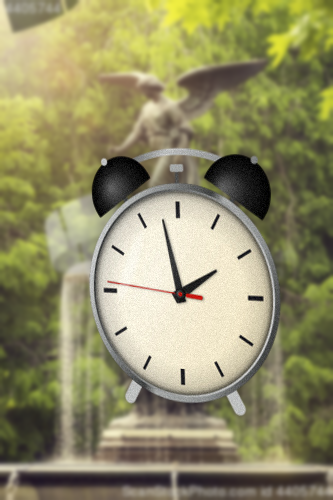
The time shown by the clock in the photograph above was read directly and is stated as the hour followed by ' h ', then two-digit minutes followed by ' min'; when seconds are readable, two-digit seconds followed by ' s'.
1 h 57 min 46 s
